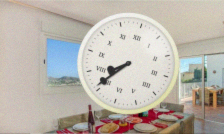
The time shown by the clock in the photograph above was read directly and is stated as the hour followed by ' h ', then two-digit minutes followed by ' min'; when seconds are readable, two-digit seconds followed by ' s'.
7 h 36 min
